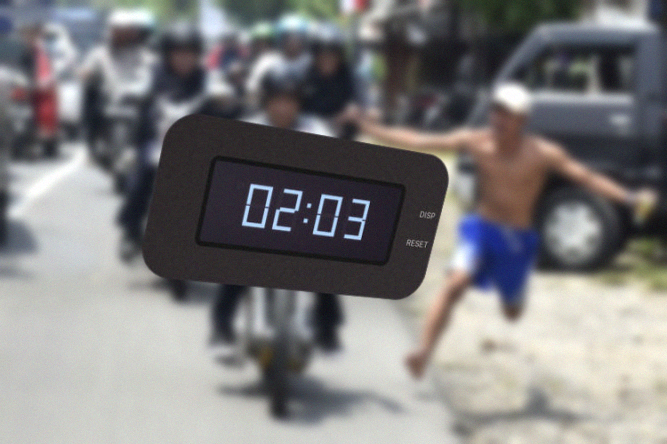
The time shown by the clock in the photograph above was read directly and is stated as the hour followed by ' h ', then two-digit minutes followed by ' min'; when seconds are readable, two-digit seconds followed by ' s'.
2 h 03 min
